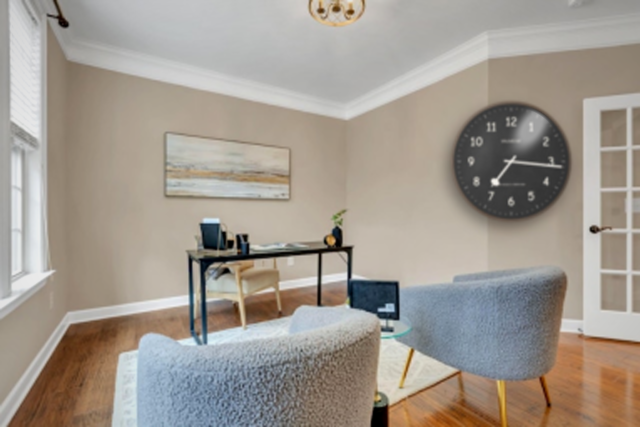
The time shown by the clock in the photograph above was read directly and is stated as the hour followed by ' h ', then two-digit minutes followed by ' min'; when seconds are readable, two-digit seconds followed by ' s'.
7 h 16 min
